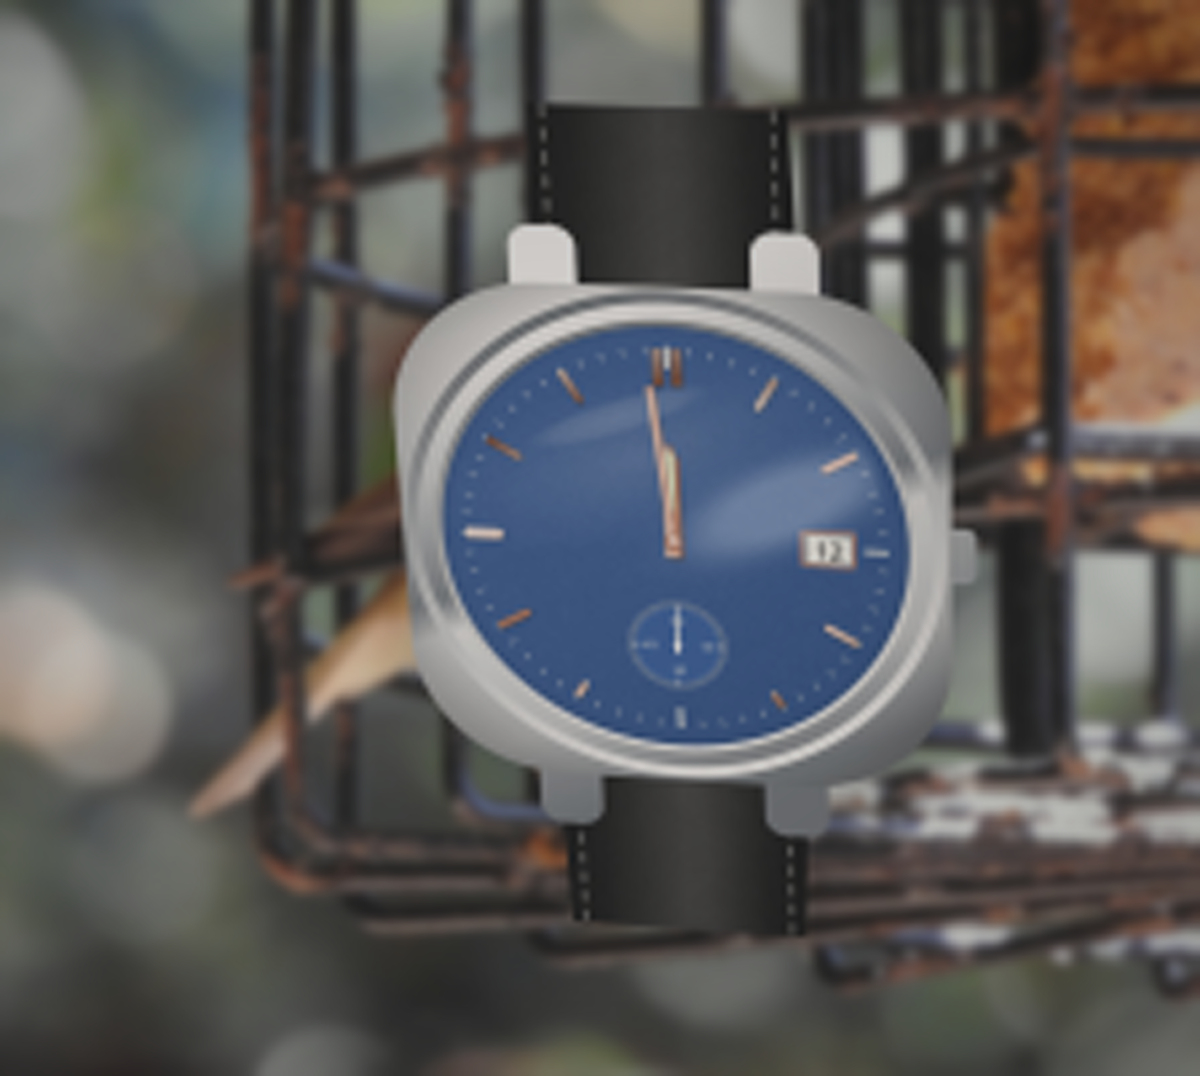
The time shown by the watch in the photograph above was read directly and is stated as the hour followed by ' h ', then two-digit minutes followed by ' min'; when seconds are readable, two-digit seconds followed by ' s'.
11 h 59 min
